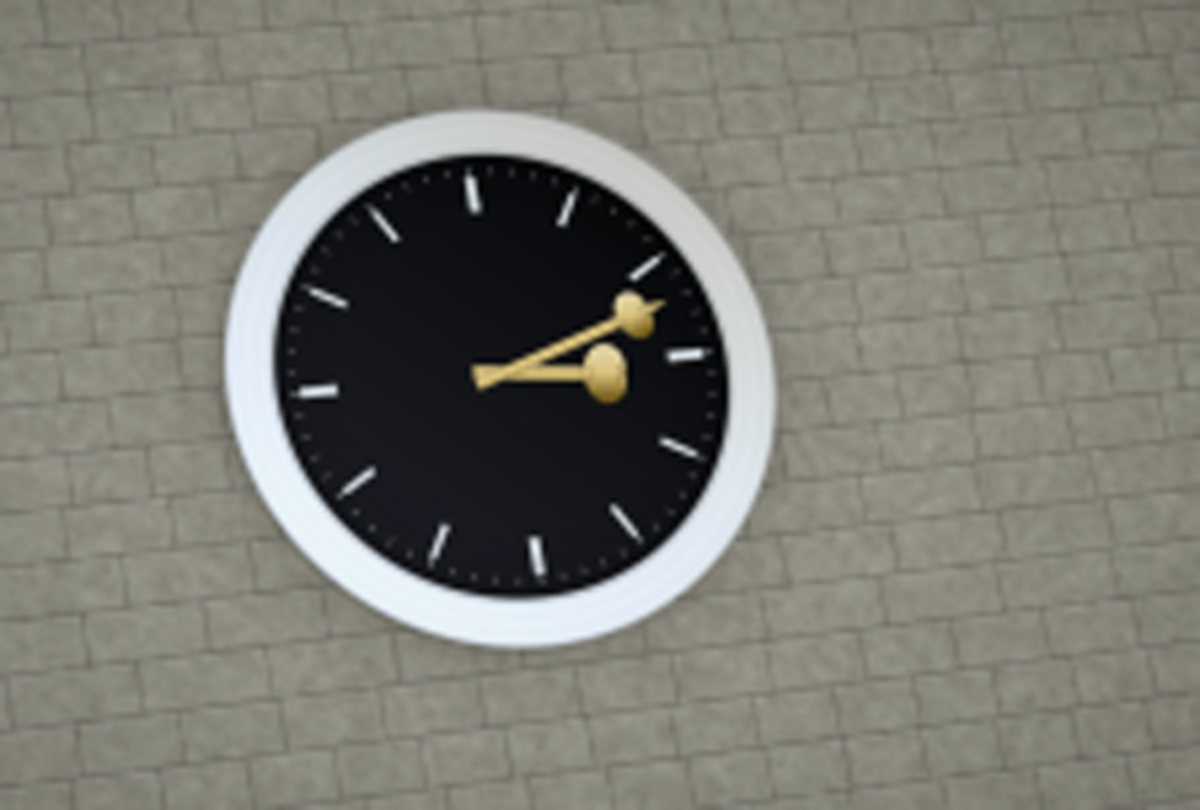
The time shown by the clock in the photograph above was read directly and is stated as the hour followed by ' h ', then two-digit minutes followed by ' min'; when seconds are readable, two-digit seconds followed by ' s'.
3 h 12 min
